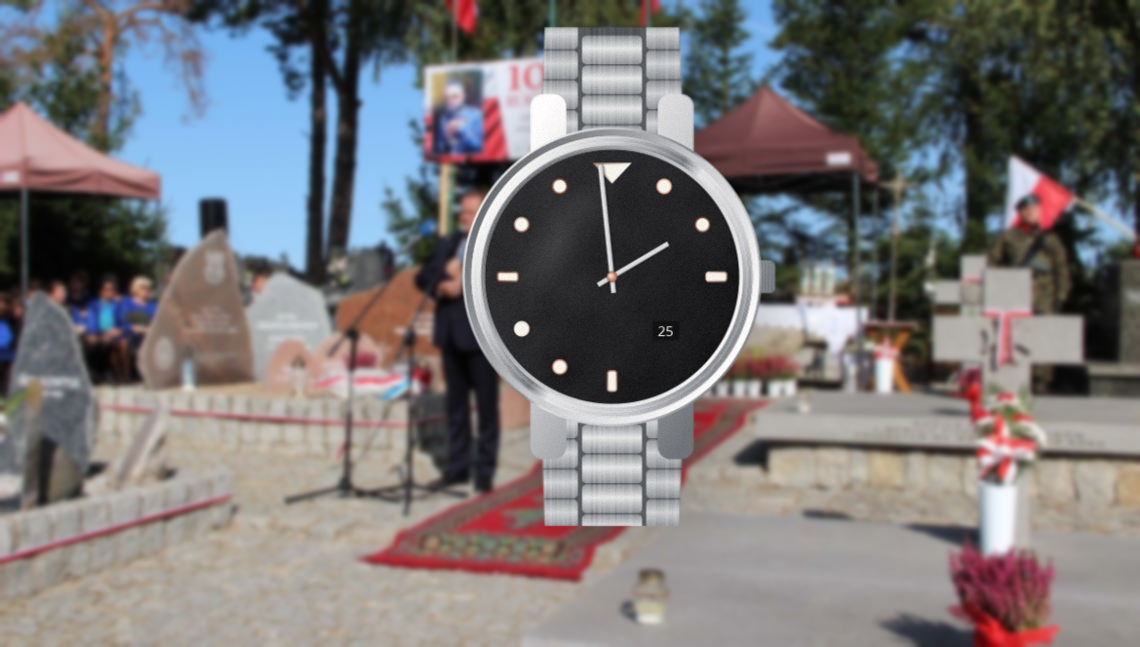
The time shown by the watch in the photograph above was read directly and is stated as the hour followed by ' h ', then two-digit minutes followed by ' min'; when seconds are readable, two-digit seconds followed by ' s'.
1 h 59 min
